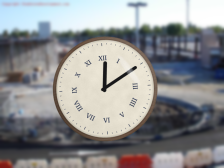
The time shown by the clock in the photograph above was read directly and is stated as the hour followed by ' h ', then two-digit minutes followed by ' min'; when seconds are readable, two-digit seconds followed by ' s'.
12 h 10 min
